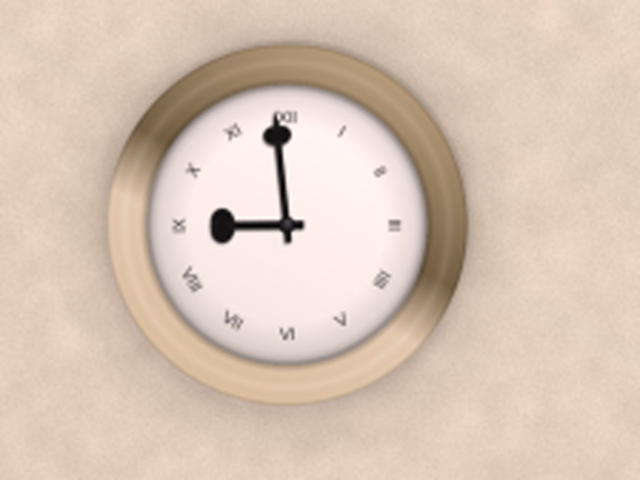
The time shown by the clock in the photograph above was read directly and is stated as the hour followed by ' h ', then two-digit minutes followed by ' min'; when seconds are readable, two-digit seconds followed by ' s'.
8 h 59 min
